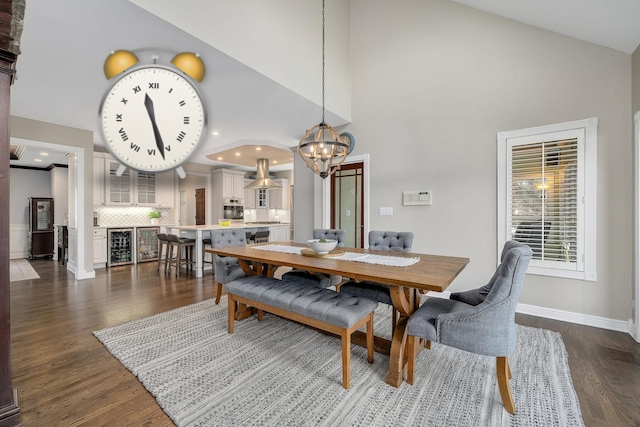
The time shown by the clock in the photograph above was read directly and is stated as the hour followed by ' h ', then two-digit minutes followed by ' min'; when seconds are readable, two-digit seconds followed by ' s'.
11 h 27 min
